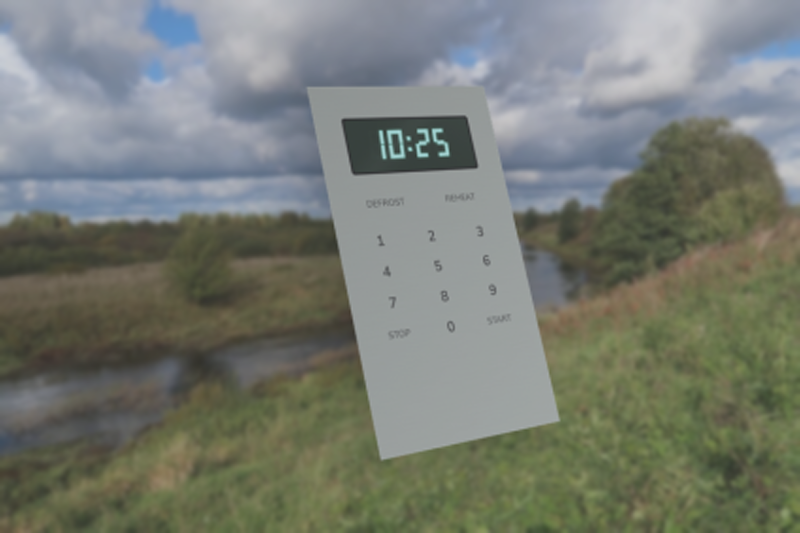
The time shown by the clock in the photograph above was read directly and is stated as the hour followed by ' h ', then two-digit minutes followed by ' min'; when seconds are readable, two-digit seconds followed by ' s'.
10 h 25 min
